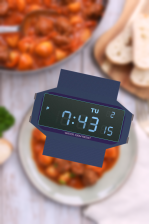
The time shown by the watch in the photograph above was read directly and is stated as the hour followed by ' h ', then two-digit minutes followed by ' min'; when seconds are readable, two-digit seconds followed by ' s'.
7 h 43 min 15 s
